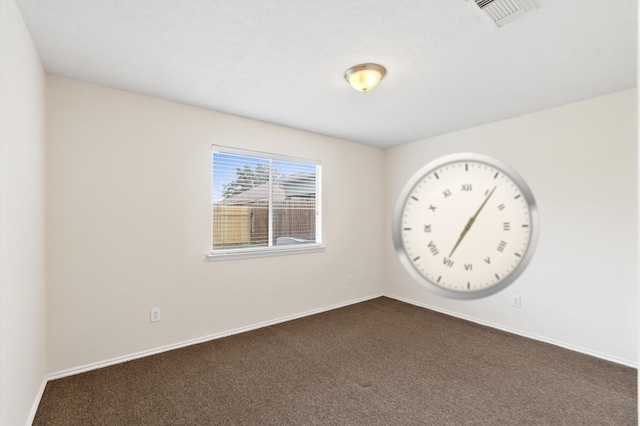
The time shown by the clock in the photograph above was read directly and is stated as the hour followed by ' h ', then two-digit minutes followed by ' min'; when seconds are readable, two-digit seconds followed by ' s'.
7 h 06 min
